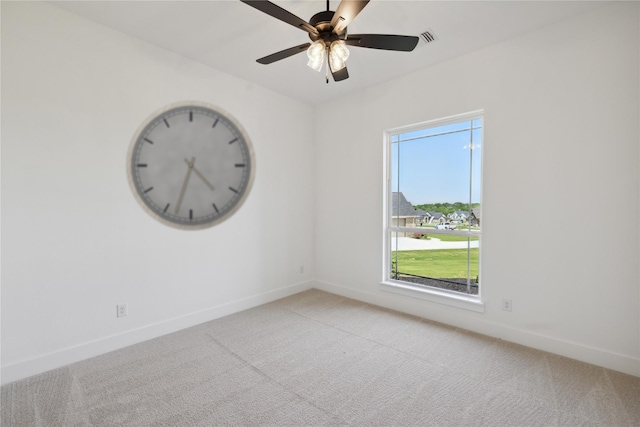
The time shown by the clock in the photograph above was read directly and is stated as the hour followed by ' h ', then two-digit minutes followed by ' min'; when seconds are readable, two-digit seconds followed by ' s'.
4 h 33 min
